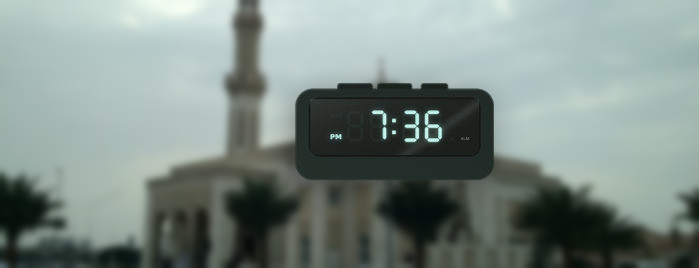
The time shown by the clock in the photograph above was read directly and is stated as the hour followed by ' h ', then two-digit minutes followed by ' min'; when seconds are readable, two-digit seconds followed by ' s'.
7 h 36 min
